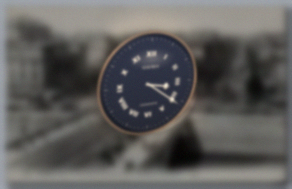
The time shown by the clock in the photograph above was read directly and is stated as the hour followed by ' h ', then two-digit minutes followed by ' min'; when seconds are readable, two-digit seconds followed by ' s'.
3 h 21 min
